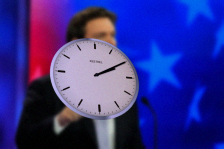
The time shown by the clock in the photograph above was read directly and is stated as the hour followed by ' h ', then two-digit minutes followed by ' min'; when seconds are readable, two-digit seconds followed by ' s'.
2 h 10 min
